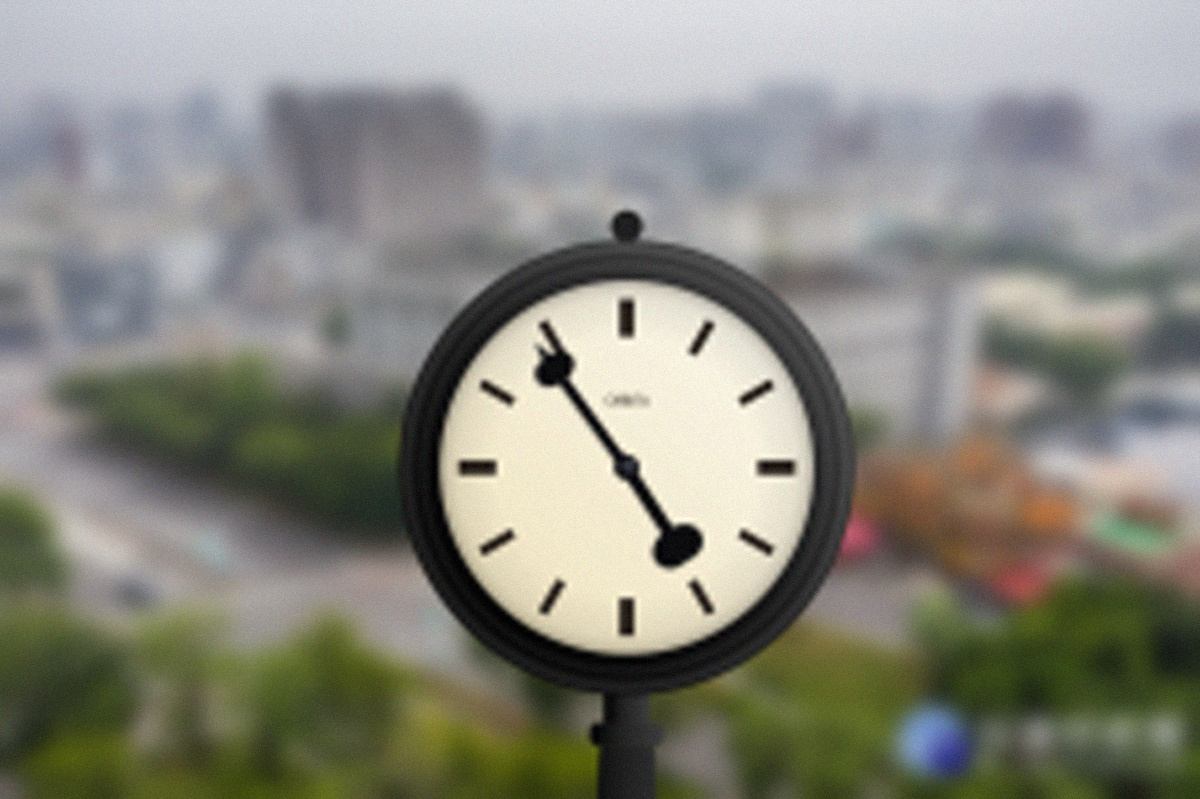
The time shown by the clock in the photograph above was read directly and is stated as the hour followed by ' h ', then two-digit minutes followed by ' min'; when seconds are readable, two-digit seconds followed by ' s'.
4 h 54 min
